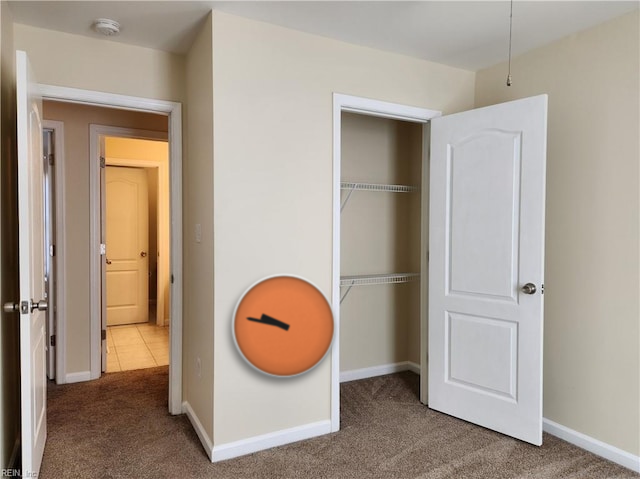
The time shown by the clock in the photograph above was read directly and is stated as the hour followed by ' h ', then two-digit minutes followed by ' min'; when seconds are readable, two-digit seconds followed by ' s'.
9 h 47 min
